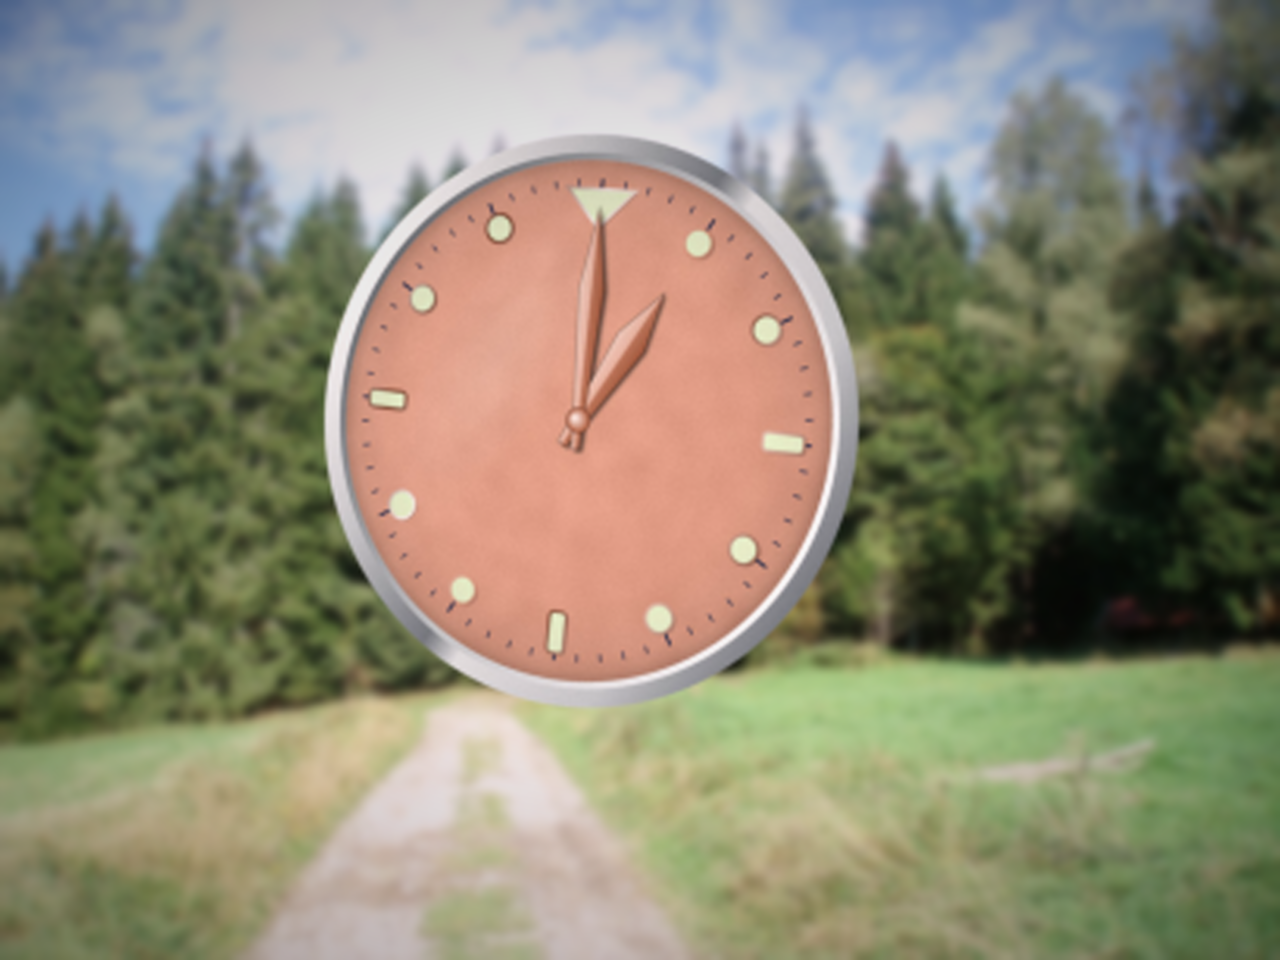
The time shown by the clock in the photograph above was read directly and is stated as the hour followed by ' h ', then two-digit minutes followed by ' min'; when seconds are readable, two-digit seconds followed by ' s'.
1 h 00 min
